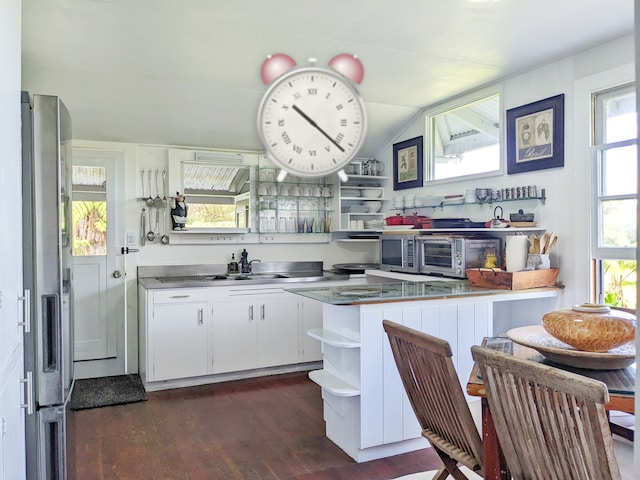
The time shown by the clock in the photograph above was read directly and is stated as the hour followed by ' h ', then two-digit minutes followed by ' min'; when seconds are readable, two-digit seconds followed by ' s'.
10 h 22 min
